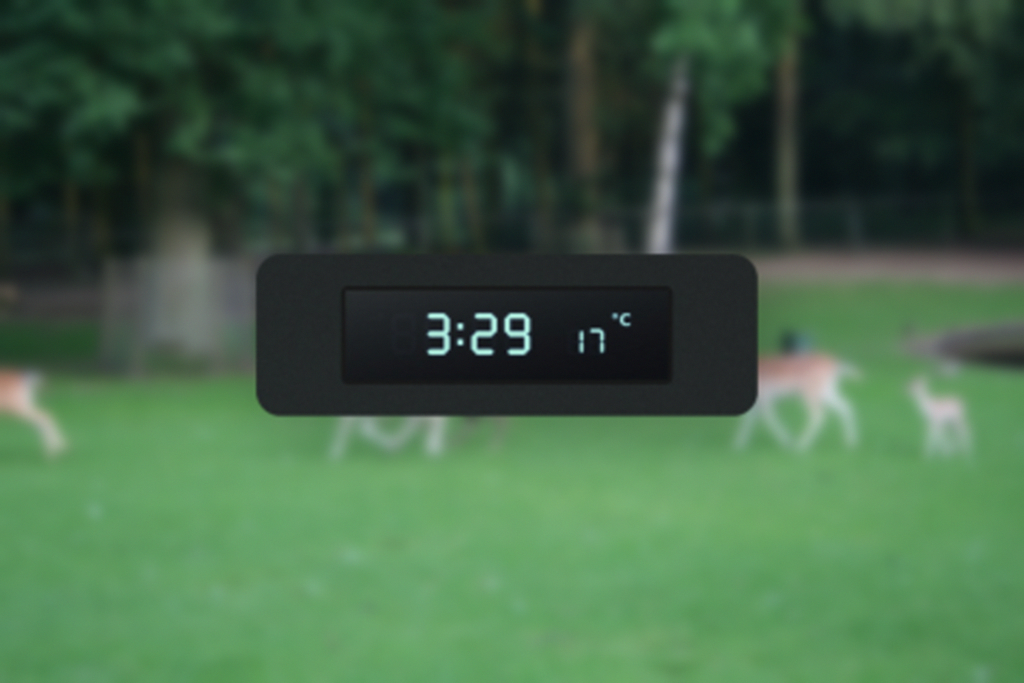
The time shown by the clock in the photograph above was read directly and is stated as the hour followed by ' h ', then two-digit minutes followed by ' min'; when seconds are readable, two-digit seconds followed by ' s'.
3 h 29 min
